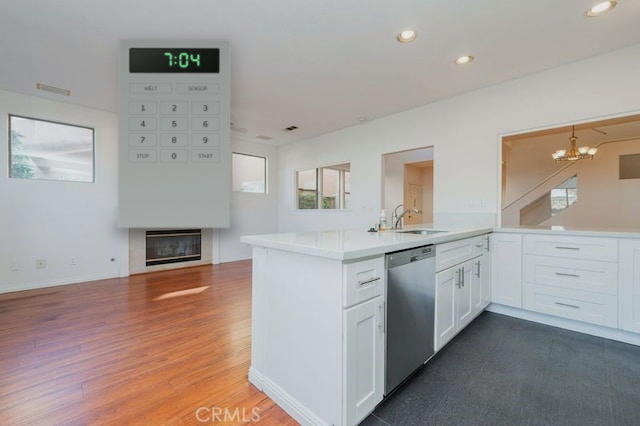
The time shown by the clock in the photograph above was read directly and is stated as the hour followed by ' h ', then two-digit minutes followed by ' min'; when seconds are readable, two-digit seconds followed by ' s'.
7 h 04 min
